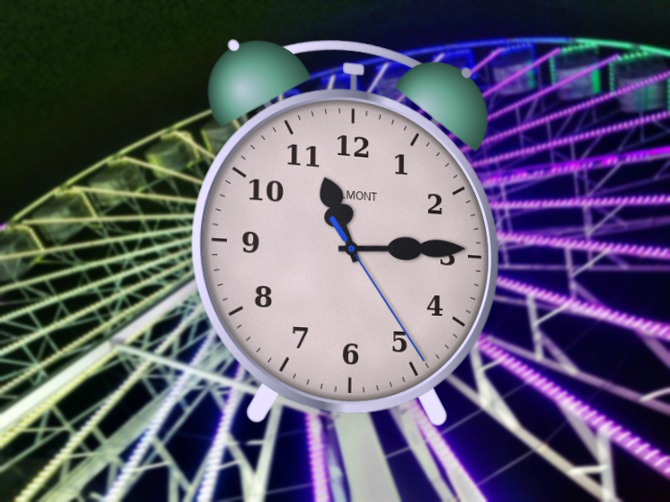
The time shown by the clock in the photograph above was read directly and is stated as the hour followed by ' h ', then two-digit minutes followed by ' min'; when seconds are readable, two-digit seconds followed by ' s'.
11 h 14 min 24 s
